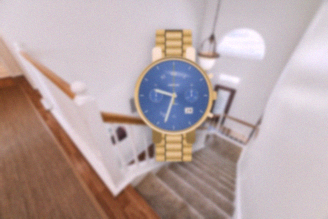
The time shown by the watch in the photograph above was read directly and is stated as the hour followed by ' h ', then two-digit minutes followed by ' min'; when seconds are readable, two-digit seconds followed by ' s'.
9 h 33 min
